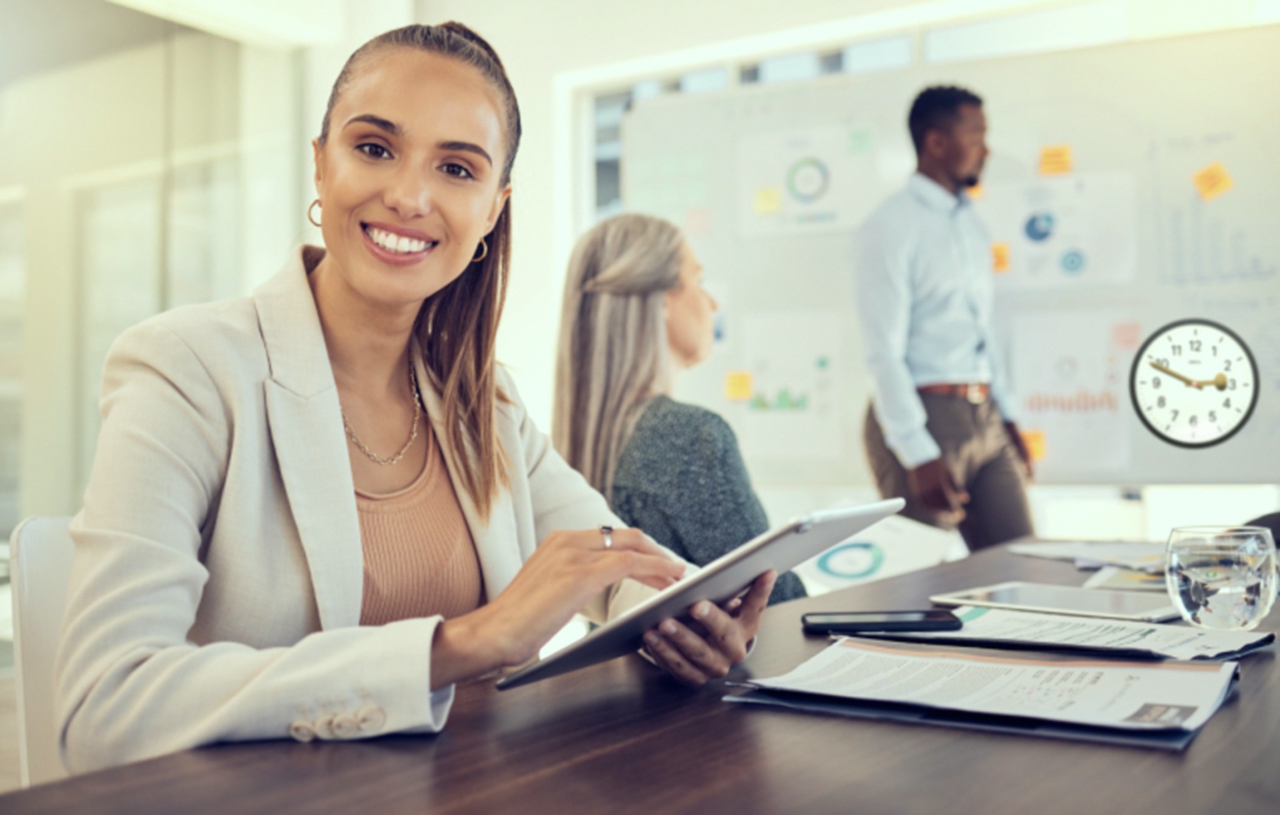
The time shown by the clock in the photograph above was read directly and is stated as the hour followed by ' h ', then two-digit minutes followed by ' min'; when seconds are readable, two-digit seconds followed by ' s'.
2 h 49 min
